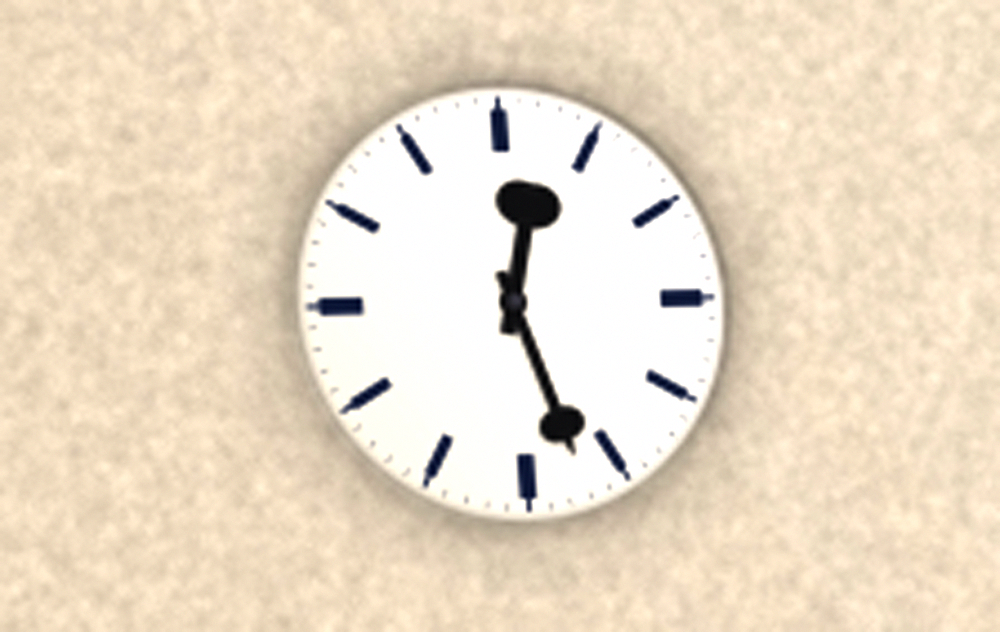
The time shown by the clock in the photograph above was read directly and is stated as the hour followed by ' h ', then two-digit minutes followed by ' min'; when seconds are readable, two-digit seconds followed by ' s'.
12 h 27 min
